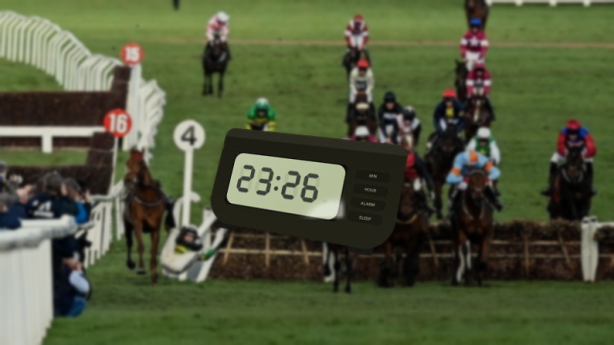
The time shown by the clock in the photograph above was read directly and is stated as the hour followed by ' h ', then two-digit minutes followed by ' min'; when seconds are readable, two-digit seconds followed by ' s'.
23 h 26 min
